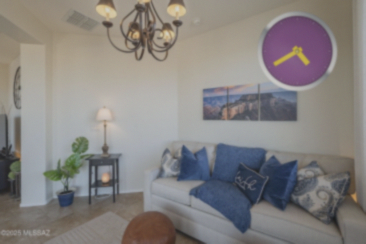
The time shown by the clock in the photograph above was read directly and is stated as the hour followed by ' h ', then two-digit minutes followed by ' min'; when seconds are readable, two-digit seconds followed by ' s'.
4 h 40 min
